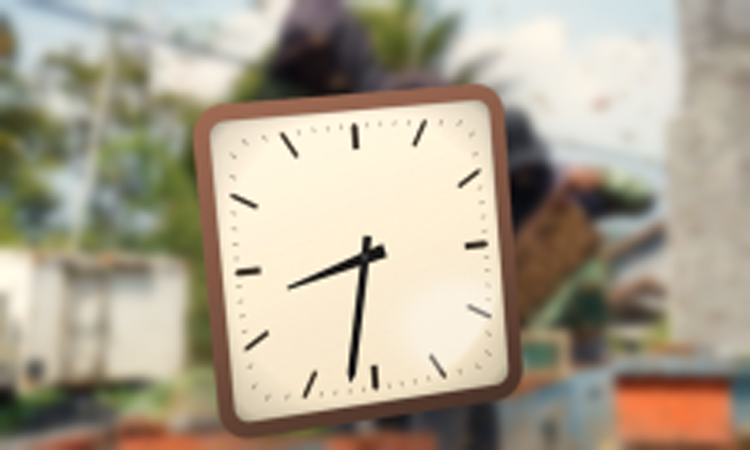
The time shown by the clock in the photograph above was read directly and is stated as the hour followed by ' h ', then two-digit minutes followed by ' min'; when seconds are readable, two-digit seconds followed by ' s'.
8 h 32 min
